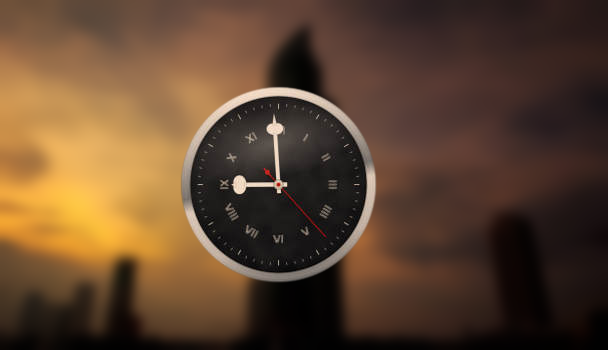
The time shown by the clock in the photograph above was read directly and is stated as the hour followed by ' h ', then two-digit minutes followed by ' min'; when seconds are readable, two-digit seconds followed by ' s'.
8 h 59 min 23 s
